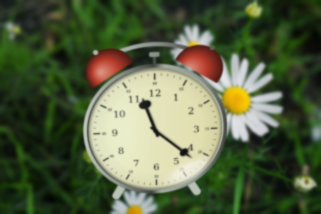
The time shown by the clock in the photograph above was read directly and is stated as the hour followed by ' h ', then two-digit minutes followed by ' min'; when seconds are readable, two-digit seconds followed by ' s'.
11 h 22 min
